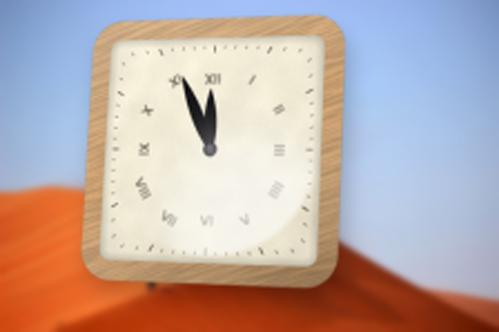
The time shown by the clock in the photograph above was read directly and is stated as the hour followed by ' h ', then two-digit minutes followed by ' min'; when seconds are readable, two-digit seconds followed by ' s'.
11 h 56 min
